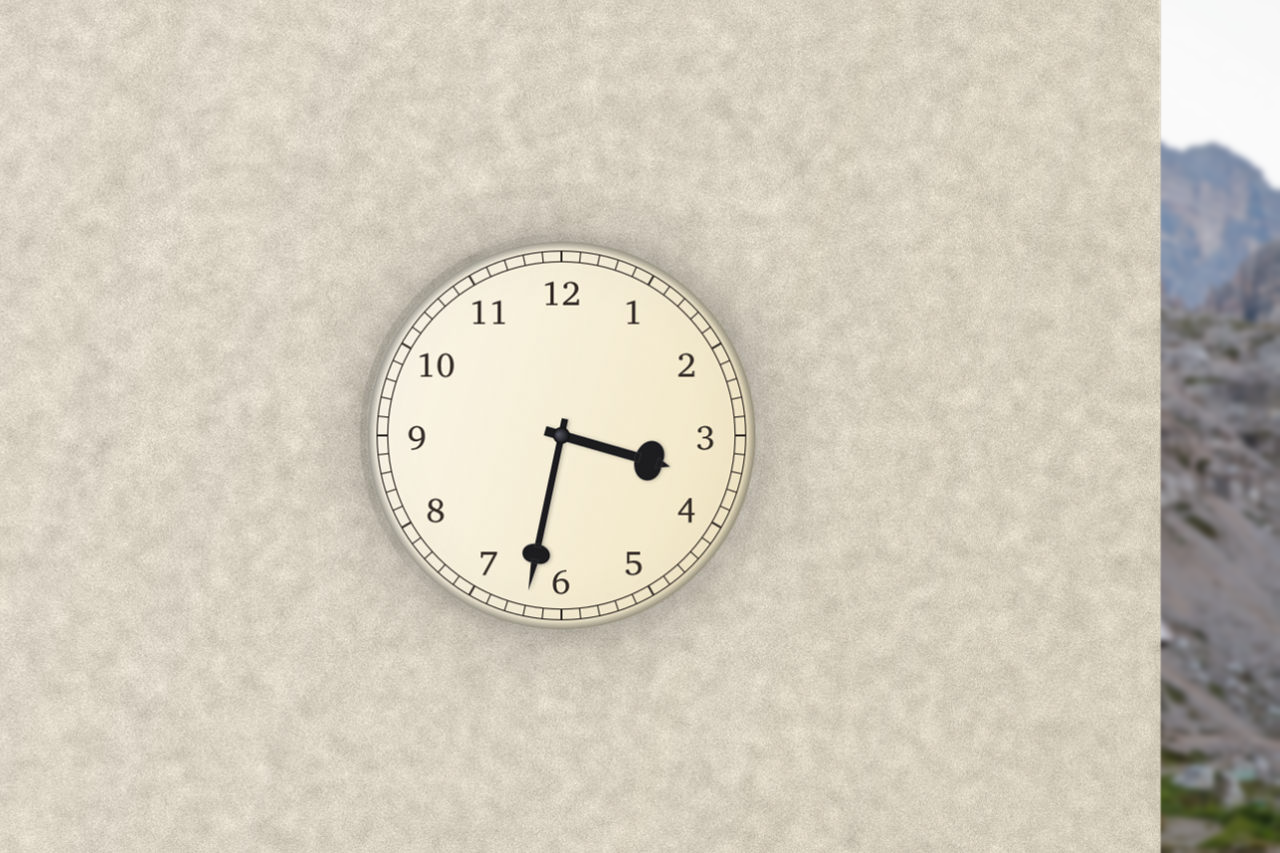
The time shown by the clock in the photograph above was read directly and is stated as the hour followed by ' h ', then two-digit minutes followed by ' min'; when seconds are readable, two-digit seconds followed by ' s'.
3 h 32 min
